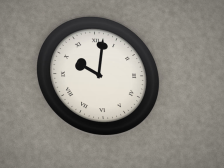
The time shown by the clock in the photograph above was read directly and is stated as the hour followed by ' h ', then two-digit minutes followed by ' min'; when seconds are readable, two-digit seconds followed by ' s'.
10 h 02 min
